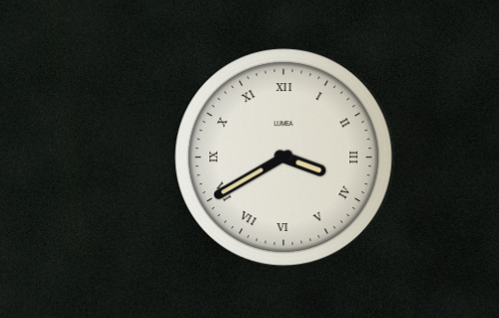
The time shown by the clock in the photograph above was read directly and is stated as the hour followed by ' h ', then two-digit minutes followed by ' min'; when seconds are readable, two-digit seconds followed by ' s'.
3 h 40 min
